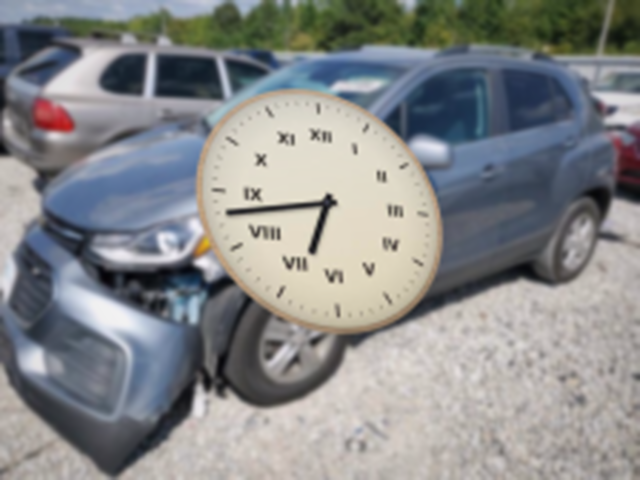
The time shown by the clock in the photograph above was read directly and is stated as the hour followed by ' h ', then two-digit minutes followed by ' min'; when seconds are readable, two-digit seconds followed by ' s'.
6 h 43 min
